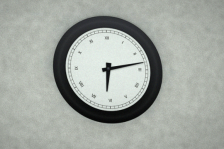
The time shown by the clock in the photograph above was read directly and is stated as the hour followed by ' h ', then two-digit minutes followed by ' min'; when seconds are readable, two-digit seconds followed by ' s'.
6 h 13 min
